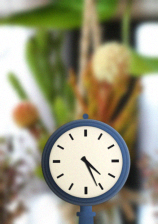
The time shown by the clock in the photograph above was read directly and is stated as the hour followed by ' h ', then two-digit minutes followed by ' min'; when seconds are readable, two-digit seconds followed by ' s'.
4 h 26 min
